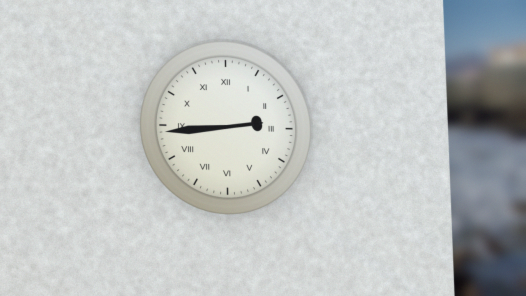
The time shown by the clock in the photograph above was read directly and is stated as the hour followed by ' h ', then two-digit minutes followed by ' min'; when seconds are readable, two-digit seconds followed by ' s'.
2 h 44 min
